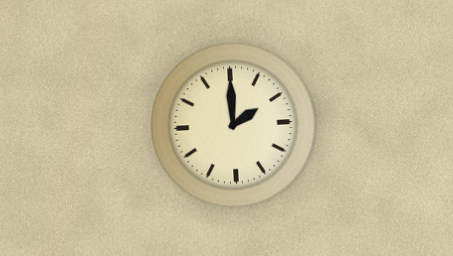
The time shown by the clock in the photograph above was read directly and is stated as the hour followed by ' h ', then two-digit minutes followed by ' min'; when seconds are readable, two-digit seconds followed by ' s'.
2 h 00 min
